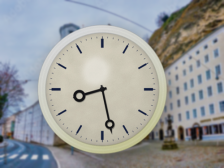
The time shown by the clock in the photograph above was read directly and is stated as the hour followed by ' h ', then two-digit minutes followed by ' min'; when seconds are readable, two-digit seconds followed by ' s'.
8 h 28 min
